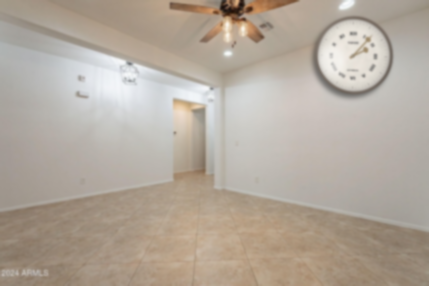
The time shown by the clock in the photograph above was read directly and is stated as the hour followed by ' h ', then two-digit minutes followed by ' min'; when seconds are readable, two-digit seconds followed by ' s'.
2 h 07 min
